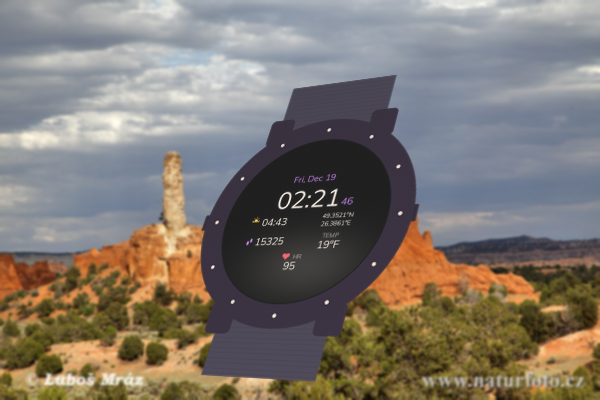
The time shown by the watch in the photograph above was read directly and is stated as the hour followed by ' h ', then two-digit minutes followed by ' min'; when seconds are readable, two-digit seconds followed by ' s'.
2 h 21 min 46 s
